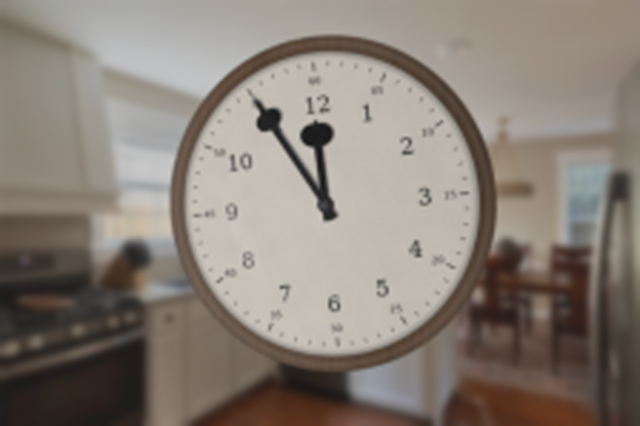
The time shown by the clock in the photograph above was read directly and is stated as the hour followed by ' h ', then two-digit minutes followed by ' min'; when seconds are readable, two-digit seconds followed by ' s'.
11 h 55 min
